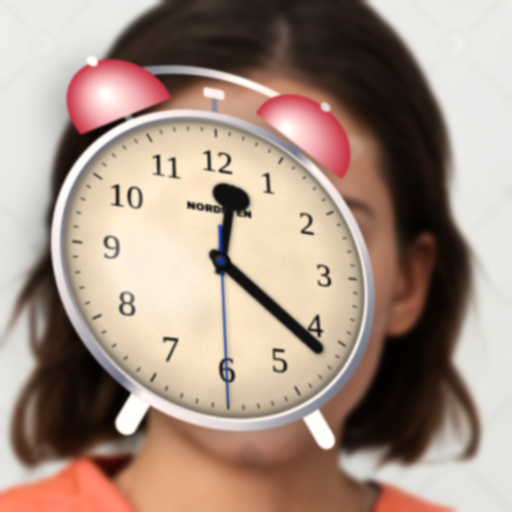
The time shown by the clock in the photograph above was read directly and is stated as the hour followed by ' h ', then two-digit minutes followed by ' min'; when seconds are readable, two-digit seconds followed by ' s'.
12 h 21 min 30 s
